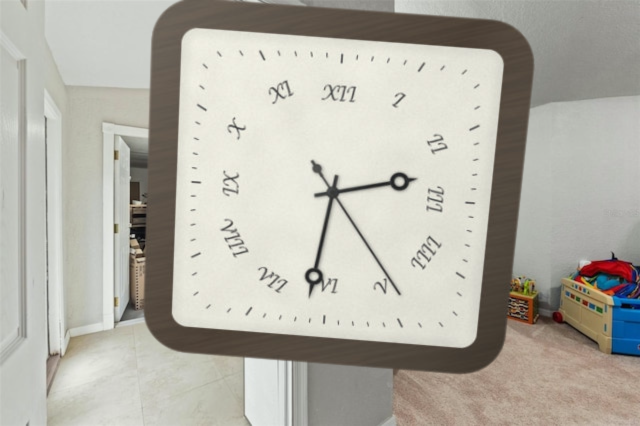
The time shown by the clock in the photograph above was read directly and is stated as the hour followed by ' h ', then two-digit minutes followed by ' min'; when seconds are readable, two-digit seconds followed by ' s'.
2 h 31 min 24 s
